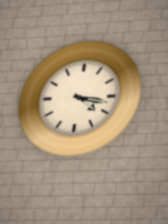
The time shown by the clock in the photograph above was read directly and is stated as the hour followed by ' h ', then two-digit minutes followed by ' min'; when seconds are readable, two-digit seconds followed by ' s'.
4 h 17 min
